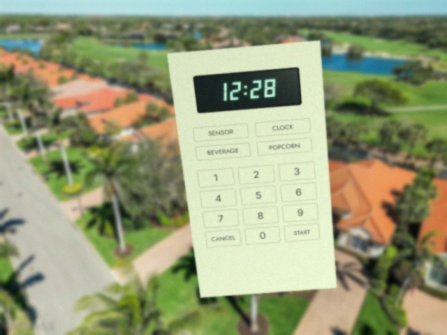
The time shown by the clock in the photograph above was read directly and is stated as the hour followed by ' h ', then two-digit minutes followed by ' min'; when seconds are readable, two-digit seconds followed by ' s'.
12 h 28 min
